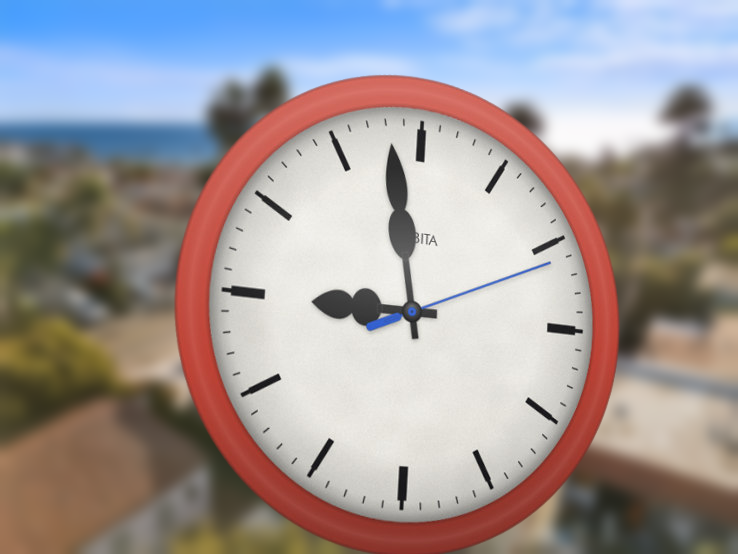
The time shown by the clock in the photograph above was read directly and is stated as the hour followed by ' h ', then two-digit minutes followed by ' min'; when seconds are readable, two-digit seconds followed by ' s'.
8 h 58 min 11 s
